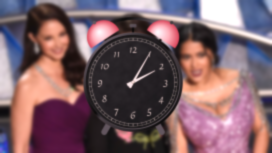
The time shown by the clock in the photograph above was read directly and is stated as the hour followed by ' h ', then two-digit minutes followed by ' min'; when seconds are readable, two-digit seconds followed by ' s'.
2 h 05 min
